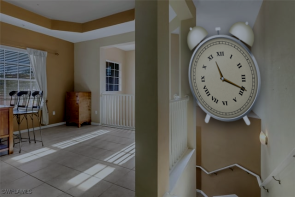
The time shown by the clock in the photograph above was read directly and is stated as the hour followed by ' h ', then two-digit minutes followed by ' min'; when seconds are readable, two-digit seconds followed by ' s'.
11 h 19 min
